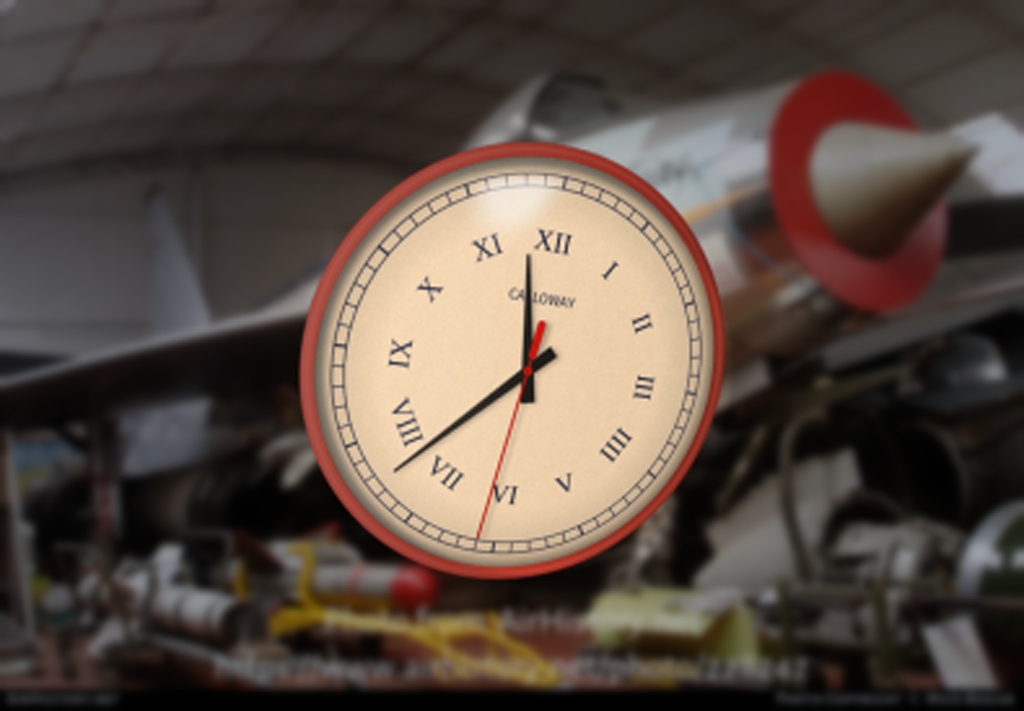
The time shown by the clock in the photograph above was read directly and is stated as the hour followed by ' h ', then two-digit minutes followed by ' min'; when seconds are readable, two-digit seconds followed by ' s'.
11 h 37 min 31 s
